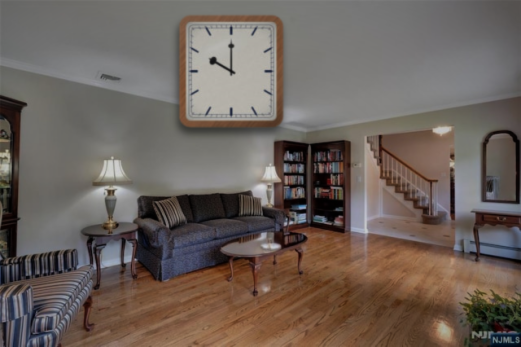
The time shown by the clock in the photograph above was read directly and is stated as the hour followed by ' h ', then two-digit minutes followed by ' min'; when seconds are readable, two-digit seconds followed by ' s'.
10 h 00 min
